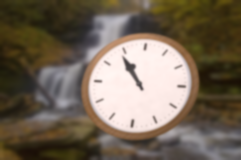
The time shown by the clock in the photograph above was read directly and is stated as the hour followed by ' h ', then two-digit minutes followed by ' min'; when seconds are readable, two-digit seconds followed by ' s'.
10 h 54 min
